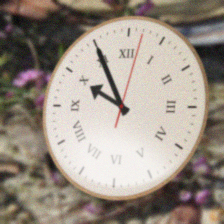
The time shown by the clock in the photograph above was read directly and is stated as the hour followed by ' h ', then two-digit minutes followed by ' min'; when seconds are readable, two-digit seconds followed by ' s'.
9 h 55 min 02 s
